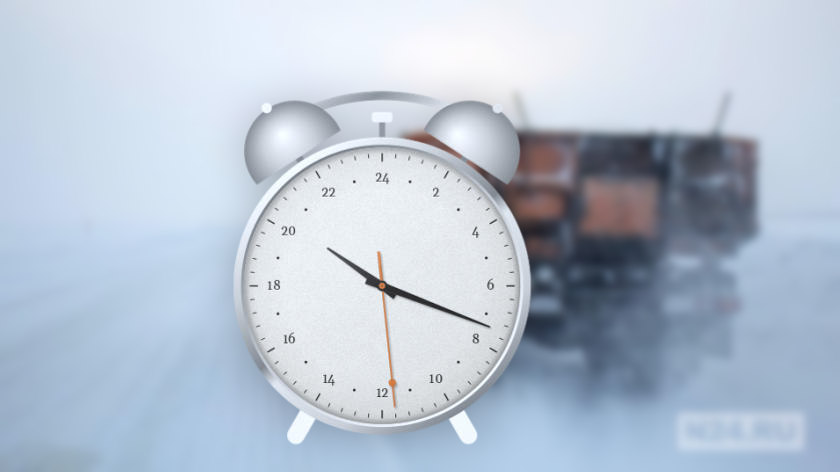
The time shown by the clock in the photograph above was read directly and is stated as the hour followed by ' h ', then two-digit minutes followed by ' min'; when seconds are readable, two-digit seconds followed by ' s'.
20 h 18 min 29 s
